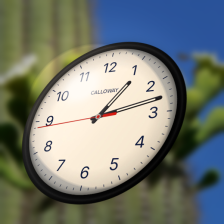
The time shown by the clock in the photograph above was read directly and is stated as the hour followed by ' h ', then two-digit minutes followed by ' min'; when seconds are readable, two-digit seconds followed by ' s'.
1 h 12 min 44 s
